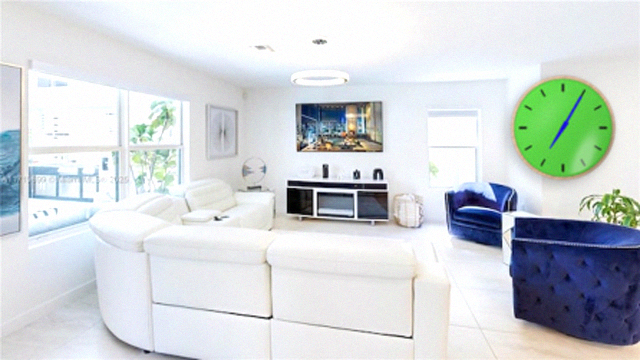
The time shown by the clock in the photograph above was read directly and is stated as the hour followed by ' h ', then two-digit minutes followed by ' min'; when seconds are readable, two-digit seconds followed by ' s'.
7 h 05 min
